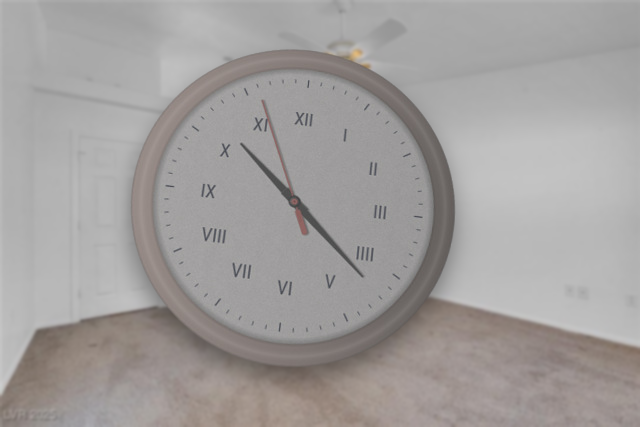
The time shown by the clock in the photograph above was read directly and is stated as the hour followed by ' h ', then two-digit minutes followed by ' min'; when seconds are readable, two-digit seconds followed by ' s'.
10 h 21 min 56 s
